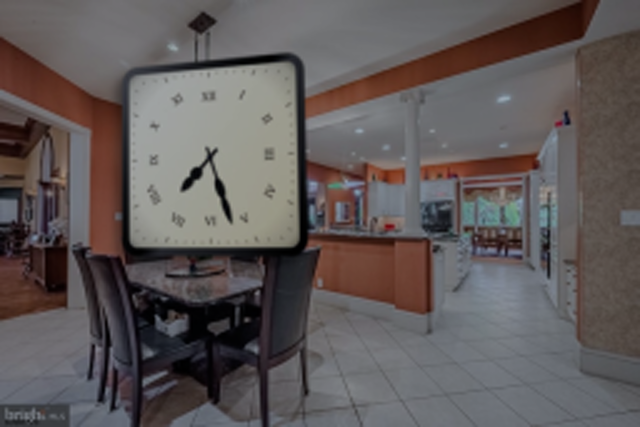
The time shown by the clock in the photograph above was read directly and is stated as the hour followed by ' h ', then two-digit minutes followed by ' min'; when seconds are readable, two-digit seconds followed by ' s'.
7 h 27 min
